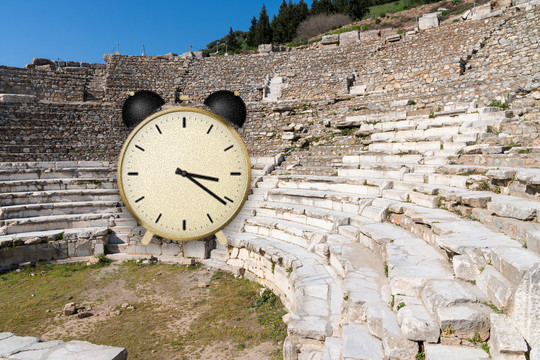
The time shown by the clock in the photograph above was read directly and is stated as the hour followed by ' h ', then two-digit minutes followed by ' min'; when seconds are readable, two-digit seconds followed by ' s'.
3 h 21 min
